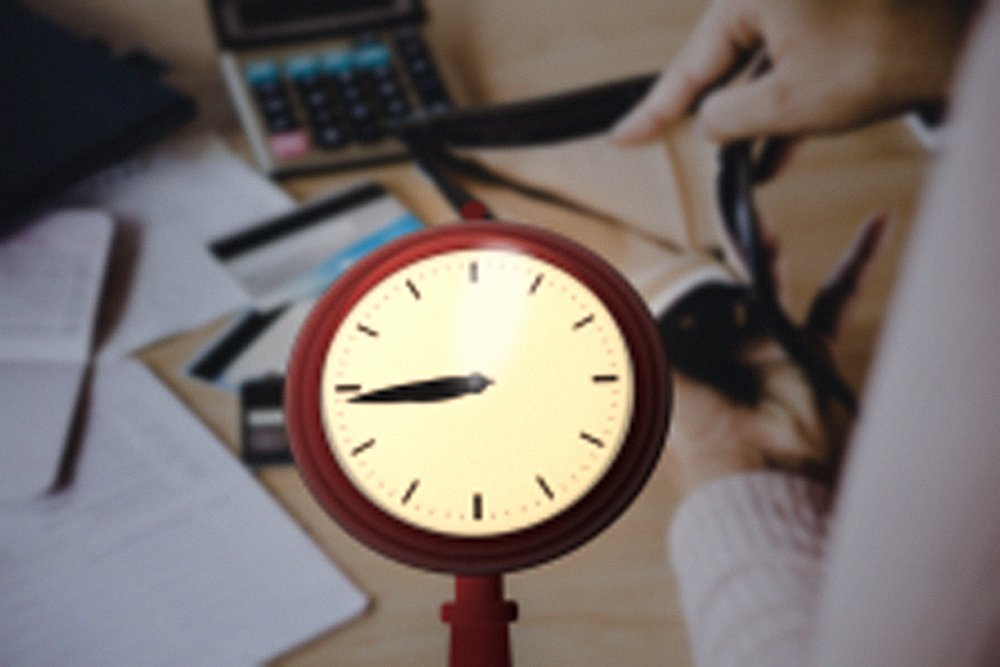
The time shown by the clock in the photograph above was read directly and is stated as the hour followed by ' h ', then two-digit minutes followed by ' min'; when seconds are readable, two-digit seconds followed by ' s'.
8 h 44 min
